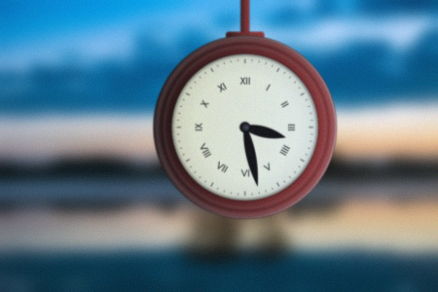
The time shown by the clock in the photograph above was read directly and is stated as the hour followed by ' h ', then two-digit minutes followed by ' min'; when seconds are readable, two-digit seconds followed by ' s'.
3 h 28 min
